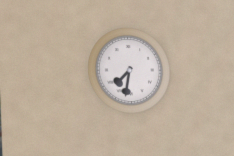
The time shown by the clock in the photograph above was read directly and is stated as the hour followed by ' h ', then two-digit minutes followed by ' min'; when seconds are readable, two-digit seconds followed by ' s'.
7 h 32 min
